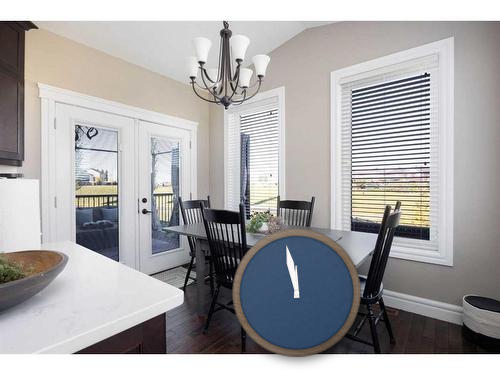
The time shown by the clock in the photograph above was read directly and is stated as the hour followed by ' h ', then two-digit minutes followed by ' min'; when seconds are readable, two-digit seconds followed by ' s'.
11 h 58 min
